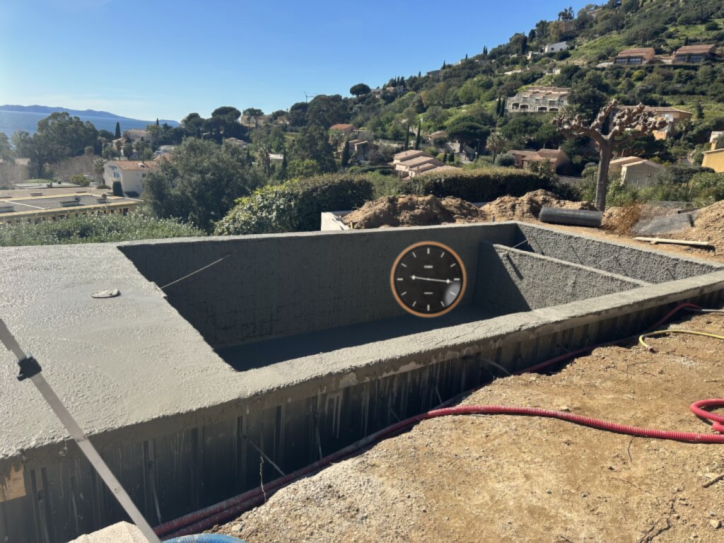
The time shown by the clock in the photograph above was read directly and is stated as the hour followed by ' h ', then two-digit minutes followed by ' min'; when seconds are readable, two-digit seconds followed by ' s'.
9 h 16 min
